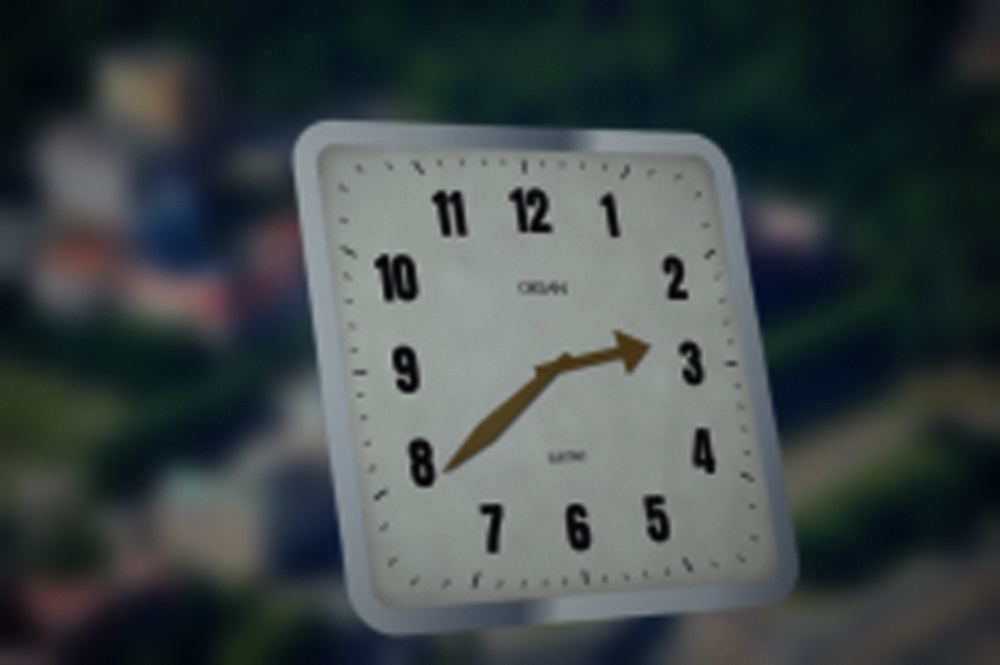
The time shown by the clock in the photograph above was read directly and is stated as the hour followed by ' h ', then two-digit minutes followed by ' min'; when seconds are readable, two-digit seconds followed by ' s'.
2 h 39 min
